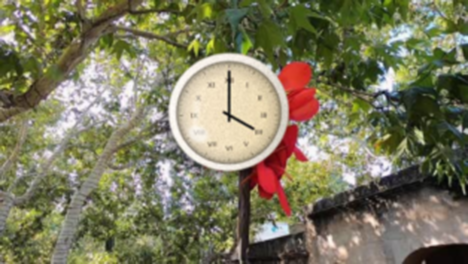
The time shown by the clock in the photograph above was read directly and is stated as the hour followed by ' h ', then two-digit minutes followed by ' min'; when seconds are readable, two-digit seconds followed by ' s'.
4 h 00 min
